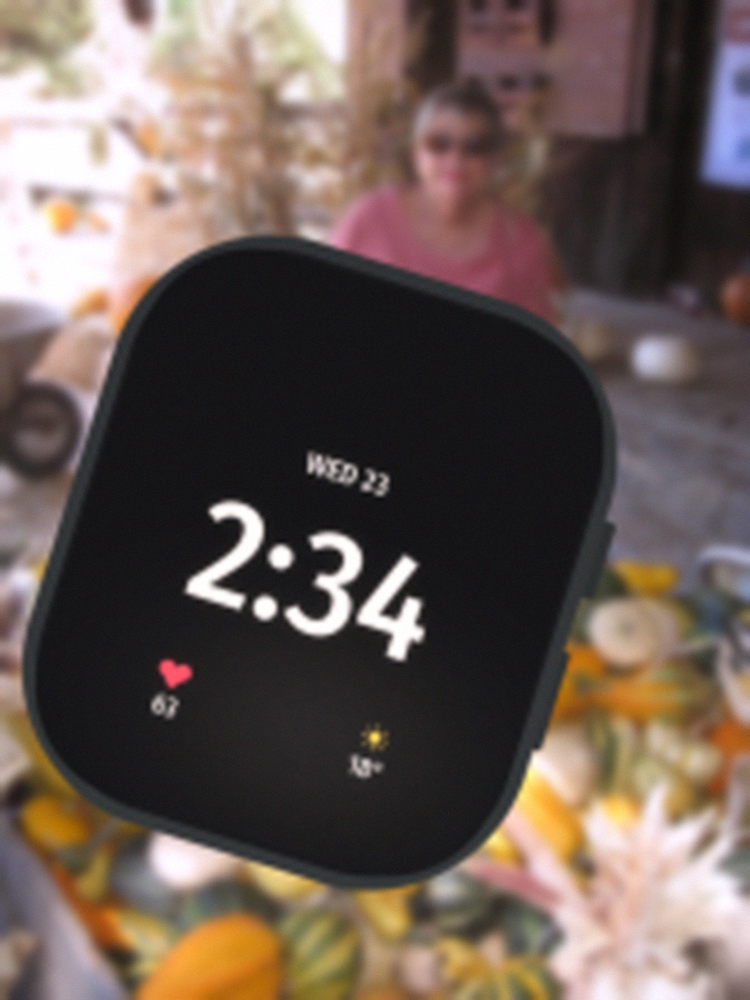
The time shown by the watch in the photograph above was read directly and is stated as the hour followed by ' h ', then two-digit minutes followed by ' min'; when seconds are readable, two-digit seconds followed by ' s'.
2 h 34 min
